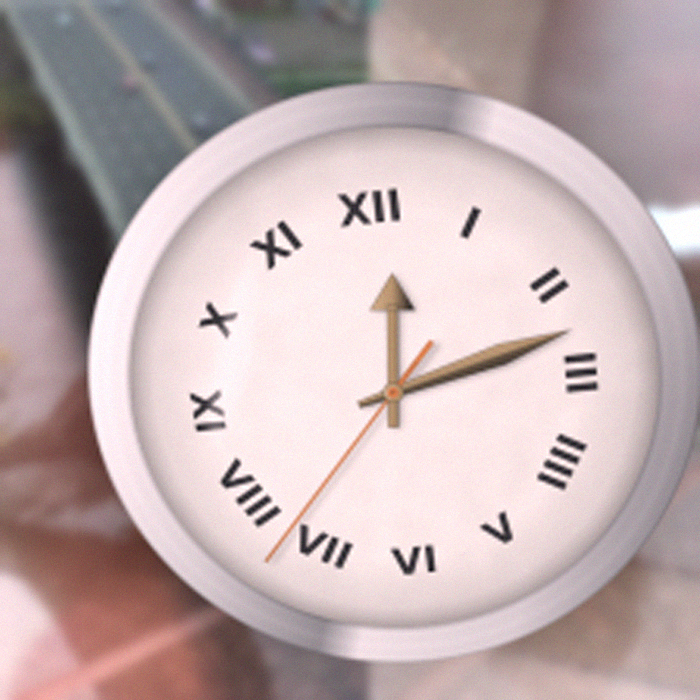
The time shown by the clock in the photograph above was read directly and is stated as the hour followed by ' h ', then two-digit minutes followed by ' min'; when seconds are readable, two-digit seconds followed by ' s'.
12 h 12 min 37 s
